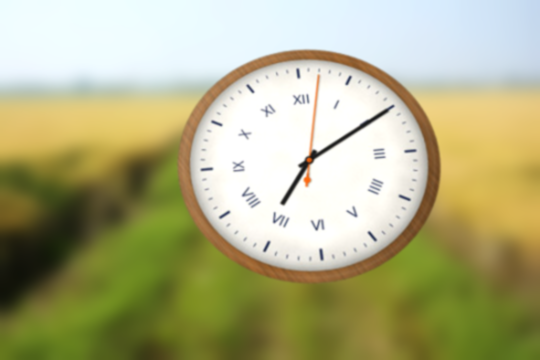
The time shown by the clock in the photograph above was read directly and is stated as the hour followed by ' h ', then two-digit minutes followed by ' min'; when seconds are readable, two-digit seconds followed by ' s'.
7 h 10 min 02 s
